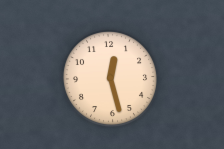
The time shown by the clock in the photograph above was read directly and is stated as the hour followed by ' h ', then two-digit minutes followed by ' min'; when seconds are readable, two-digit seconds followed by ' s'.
12 h 28 min
